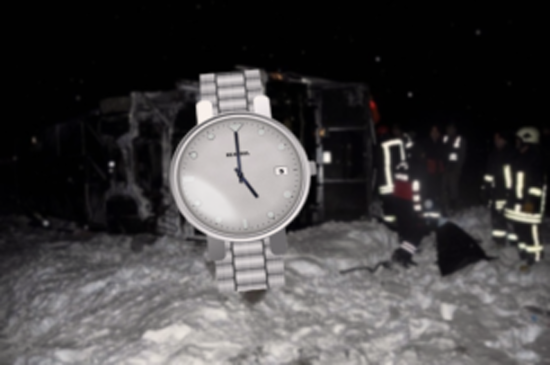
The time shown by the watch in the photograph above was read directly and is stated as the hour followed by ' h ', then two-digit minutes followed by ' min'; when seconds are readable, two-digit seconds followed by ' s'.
5 h 00 min
